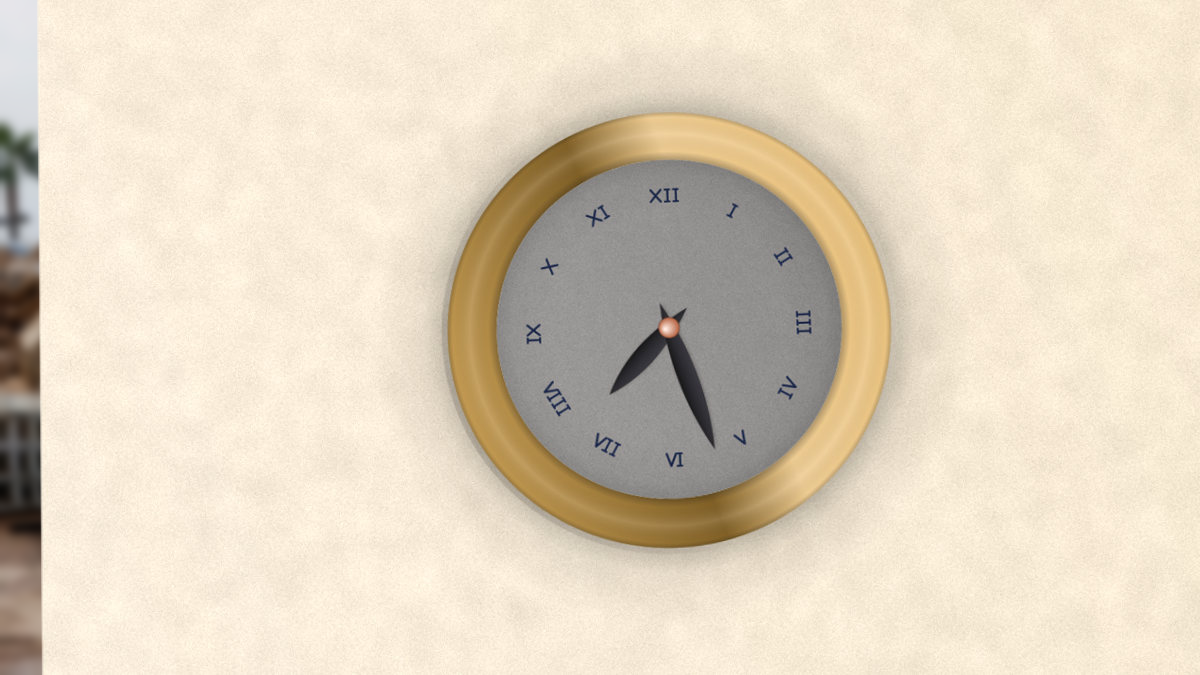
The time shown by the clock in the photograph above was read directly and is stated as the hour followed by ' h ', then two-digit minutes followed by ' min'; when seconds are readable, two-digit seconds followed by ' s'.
7 h 27 min
